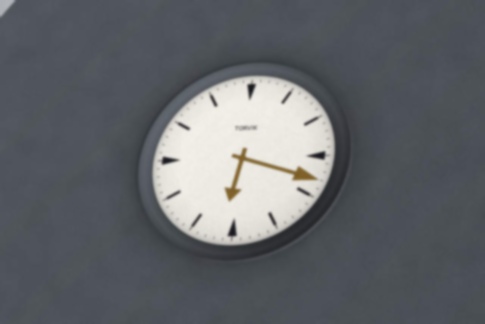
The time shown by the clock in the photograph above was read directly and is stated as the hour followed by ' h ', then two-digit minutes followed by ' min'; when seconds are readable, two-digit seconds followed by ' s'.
6 h 18 min
